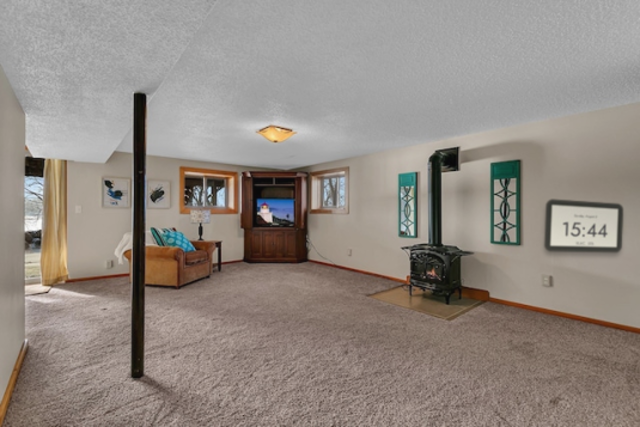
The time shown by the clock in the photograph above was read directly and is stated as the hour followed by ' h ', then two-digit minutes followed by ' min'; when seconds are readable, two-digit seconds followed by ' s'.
15 h 44 min
